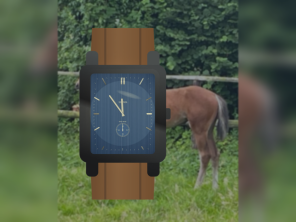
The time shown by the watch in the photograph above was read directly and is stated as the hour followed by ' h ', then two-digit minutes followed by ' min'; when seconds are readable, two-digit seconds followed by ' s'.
11 h 54 min
